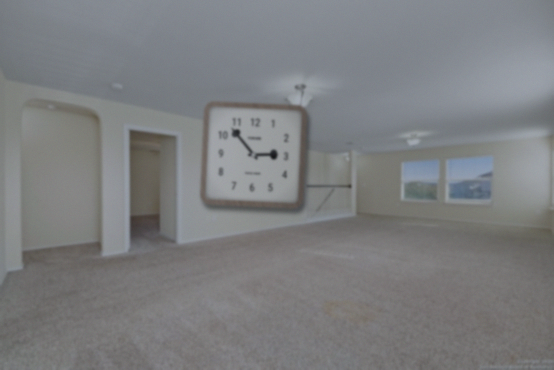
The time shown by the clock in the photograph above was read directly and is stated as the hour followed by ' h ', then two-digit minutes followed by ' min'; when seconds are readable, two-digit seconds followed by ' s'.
2 h 53 min
